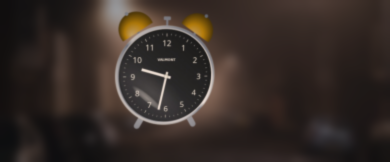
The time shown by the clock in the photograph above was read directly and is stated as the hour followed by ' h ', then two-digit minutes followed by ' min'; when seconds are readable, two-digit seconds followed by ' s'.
9 h 32 min
